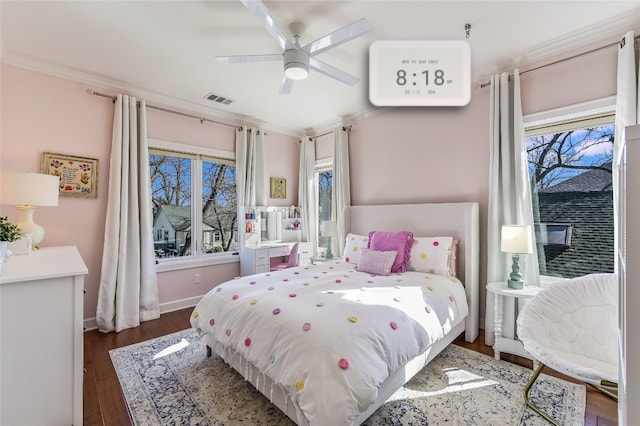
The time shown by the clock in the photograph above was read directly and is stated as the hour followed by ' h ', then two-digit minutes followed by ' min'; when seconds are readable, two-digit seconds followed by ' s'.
8 h 18 min
